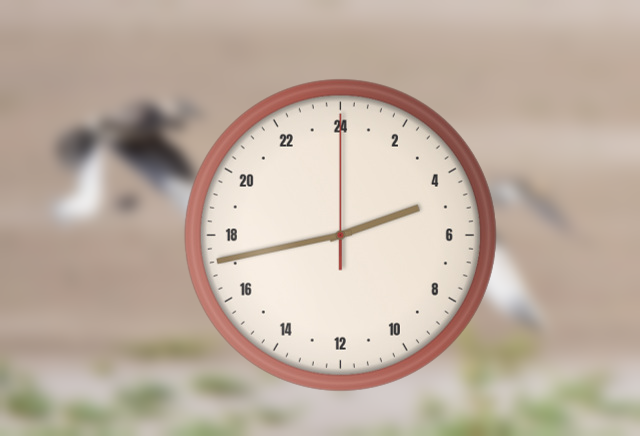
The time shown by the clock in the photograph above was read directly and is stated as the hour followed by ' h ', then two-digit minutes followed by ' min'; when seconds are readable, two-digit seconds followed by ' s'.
4 h 43 min 00 s
